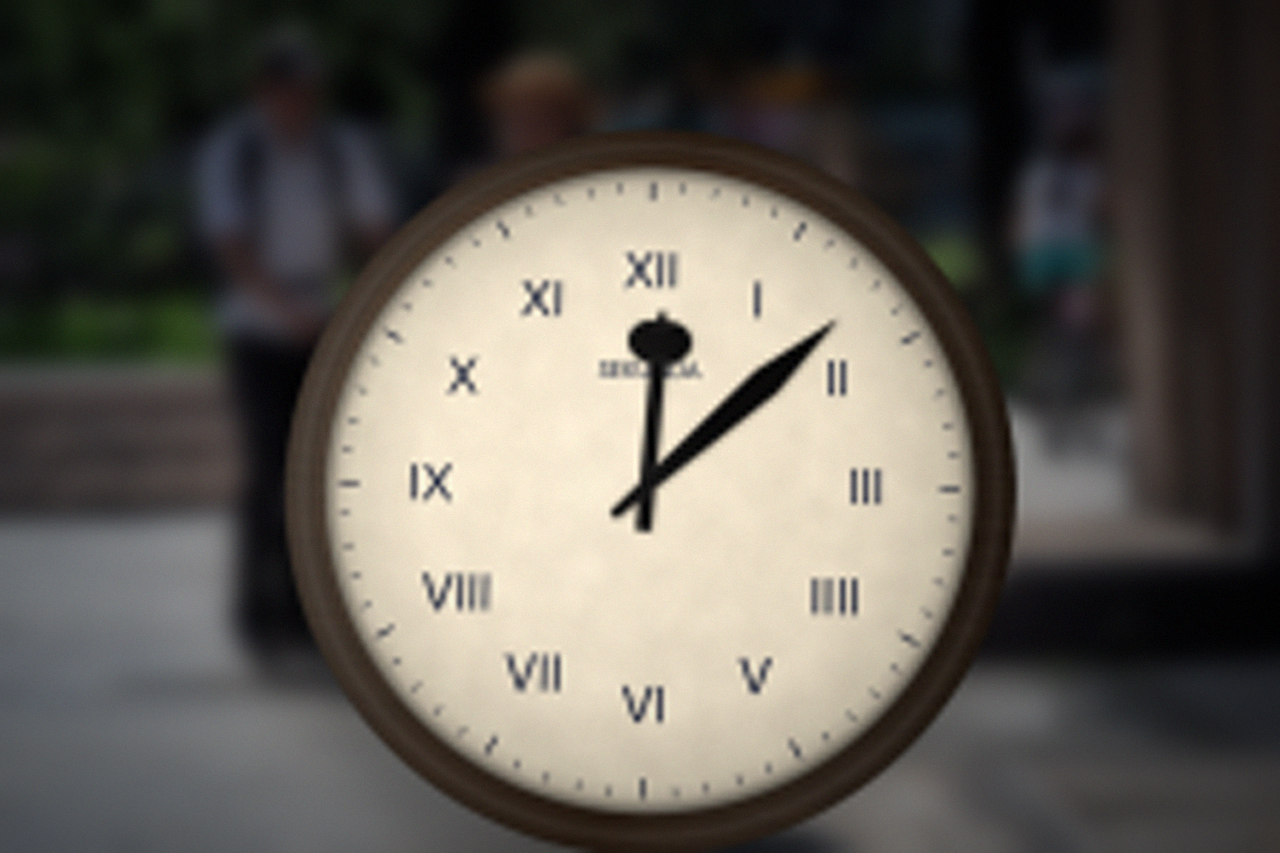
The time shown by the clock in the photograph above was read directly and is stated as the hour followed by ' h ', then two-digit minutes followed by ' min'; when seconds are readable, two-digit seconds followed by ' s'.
12 h 08 min
